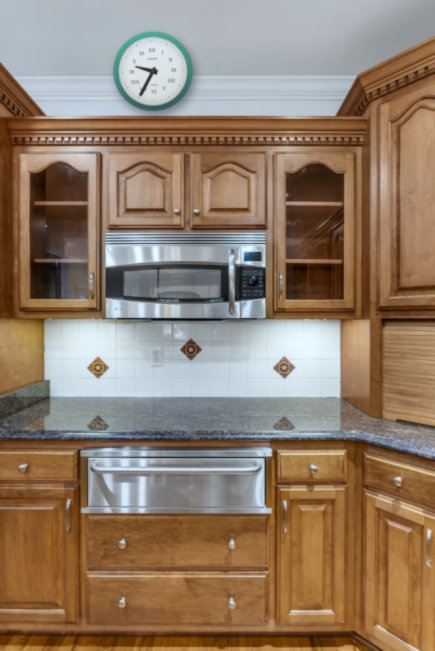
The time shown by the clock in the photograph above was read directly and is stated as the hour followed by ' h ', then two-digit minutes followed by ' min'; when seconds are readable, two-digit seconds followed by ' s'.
9 h 35 min
